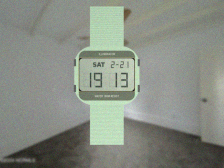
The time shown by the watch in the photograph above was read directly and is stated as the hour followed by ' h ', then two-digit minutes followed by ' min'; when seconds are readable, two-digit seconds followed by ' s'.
19 h 13 min
